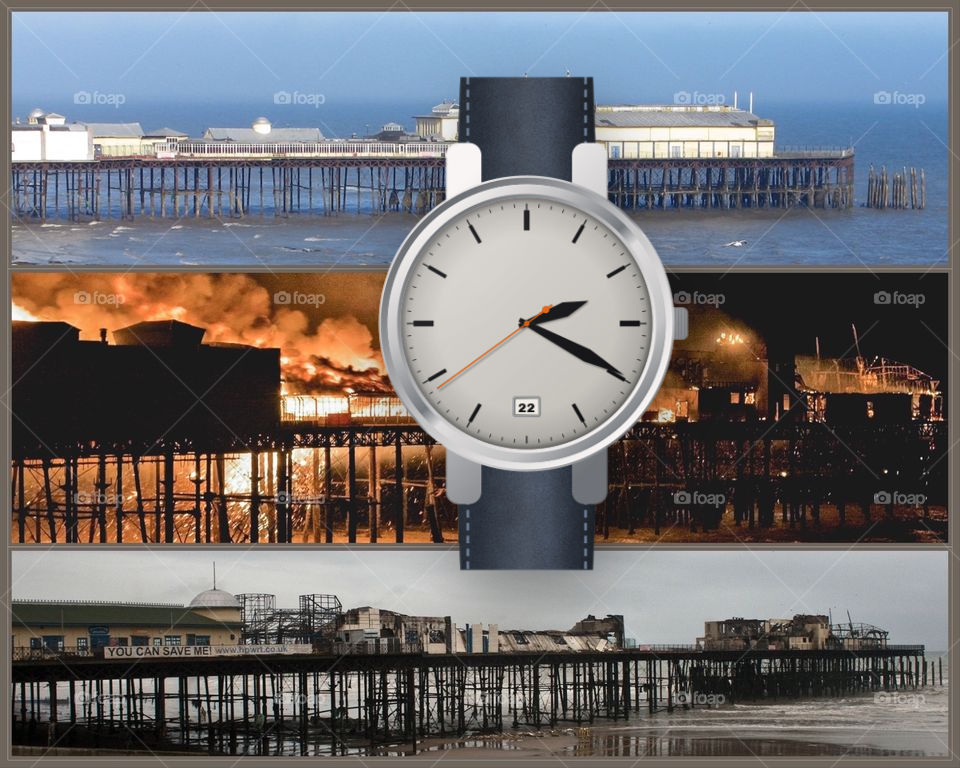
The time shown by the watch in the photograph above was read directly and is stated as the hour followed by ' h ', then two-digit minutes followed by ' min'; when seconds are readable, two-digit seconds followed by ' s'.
2 h 19 min 39 s
